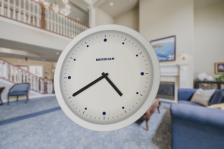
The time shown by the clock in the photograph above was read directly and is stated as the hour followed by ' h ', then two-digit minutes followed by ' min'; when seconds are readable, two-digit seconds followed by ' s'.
4 h 40 min
